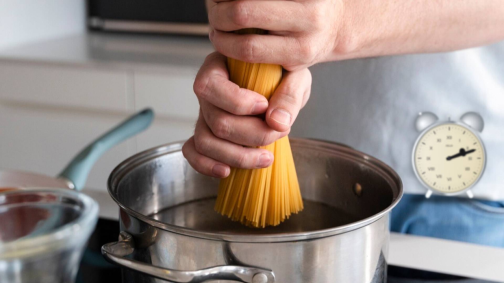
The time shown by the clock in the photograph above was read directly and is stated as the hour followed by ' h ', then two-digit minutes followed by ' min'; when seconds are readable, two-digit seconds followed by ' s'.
2 h 12 min
